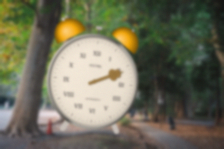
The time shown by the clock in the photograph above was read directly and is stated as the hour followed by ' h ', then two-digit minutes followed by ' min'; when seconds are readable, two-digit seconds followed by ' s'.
2 h 11 min
